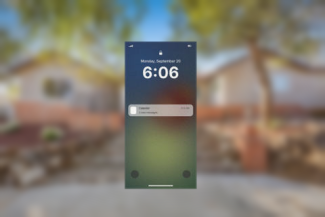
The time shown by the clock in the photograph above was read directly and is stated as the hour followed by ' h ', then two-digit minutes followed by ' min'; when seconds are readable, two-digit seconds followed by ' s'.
6 h 06 min
